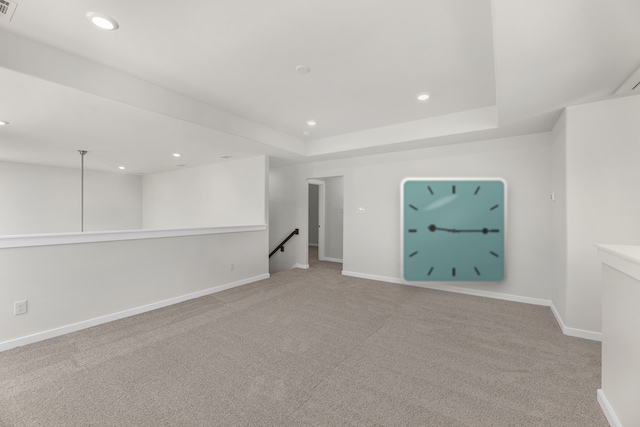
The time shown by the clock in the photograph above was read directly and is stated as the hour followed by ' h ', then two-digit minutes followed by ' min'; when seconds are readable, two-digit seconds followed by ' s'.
9 h 15 min
